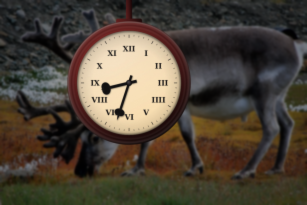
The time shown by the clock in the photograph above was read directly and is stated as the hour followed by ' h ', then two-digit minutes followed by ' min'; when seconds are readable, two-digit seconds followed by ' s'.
8 h 33 min
